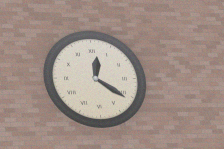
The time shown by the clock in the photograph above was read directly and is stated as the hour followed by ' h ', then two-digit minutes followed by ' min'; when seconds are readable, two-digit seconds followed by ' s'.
12 h 21 min
